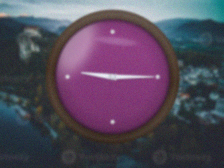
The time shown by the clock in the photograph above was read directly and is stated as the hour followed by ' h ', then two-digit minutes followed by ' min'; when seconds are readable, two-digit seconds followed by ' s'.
9 h 15 min
